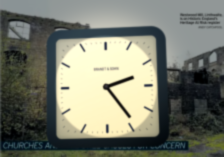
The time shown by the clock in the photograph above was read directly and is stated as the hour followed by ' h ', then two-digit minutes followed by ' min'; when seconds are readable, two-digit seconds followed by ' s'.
2 h 24 min
